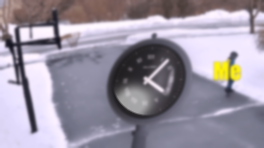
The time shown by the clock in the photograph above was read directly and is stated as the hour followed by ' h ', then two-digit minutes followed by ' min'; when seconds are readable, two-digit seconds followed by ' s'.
4 h 07 min
